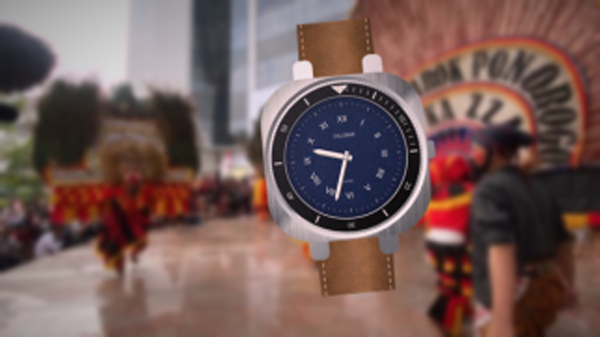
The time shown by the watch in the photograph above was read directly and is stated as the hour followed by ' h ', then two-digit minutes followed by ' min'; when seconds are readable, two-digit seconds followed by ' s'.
9 h 33 min
